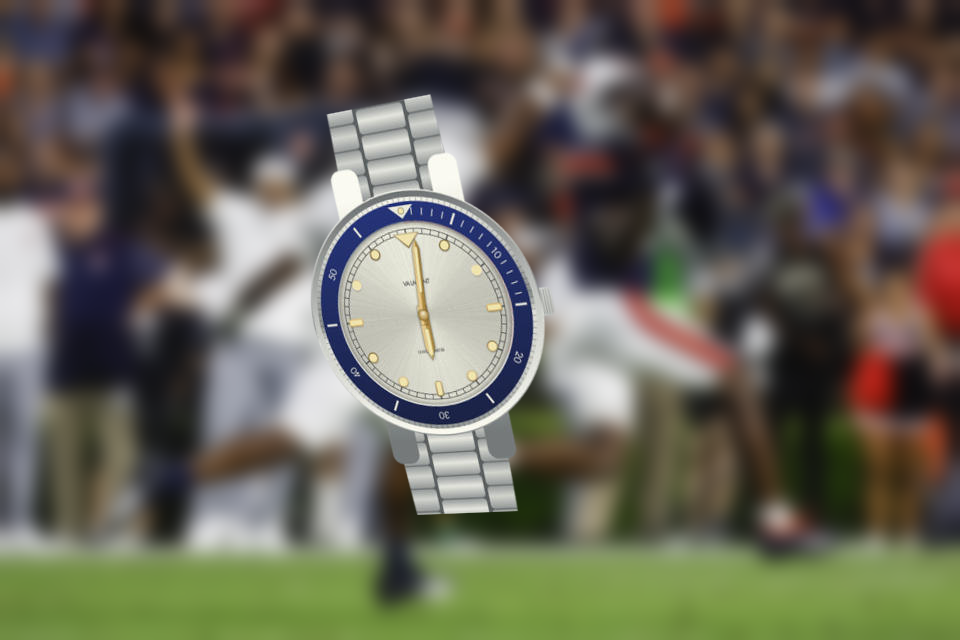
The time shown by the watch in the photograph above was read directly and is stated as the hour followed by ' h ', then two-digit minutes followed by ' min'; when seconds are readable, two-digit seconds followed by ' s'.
6 h 01 min
